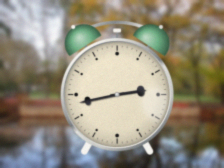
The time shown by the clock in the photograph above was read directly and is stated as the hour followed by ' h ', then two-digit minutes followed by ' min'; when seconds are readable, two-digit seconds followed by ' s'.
2 h 43 min
